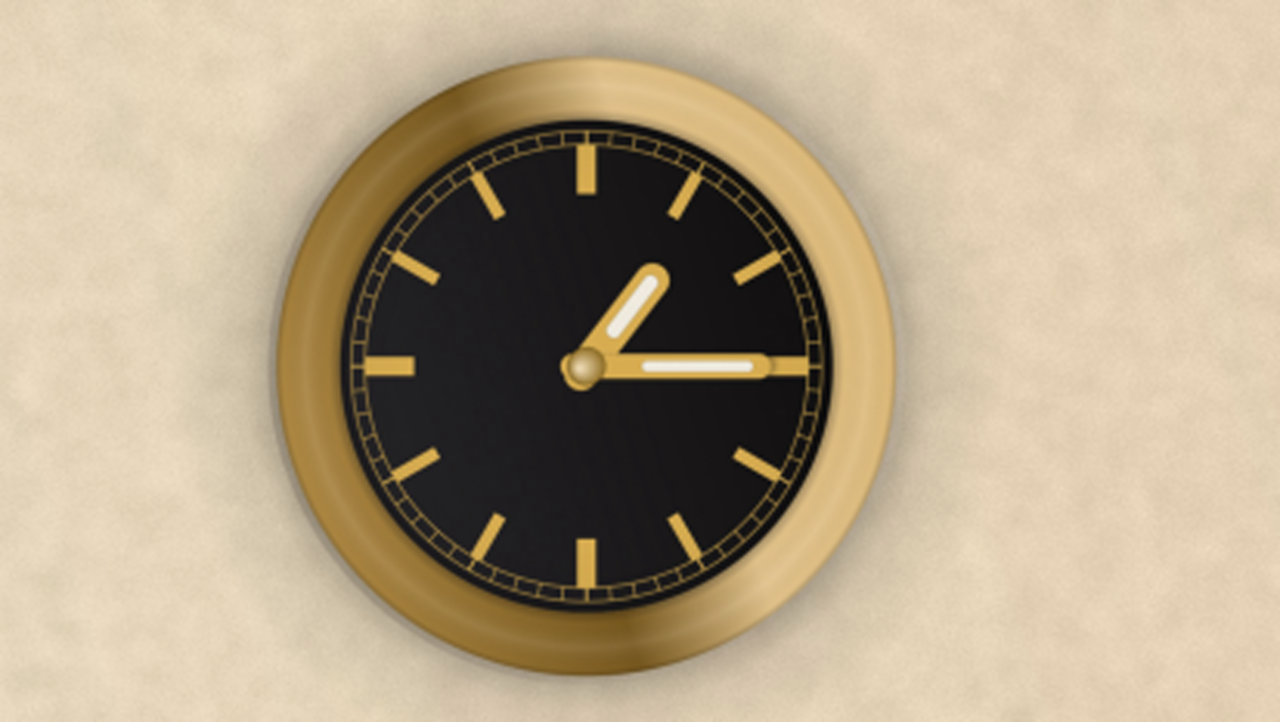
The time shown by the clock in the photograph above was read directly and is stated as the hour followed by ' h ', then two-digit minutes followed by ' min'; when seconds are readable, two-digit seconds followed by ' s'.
1 h 15 min
